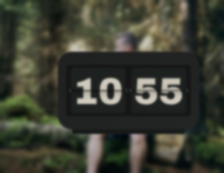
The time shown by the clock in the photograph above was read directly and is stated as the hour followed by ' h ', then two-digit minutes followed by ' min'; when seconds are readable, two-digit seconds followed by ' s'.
10 h 55 min
